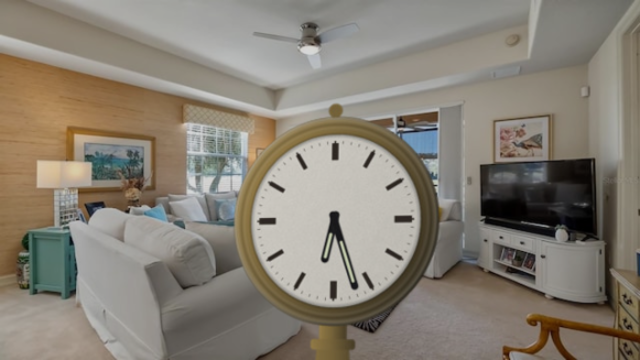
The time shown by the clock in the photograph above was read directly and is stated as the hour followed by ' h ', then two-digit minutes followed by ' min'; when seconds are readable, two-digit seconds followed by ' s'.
6 h 27 min
